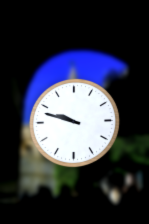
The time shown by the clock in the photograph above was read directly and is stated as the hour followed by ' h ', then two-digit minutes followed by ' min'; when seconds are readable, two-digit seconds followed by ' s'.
9 h 48 min
